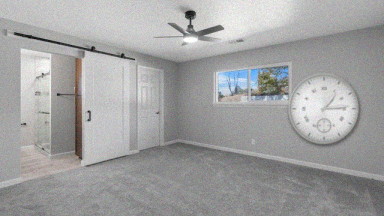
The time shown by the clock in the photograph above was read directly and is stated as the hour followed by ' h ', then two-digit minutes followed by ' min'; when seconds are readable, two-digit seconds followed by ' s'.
1 h 14 min
